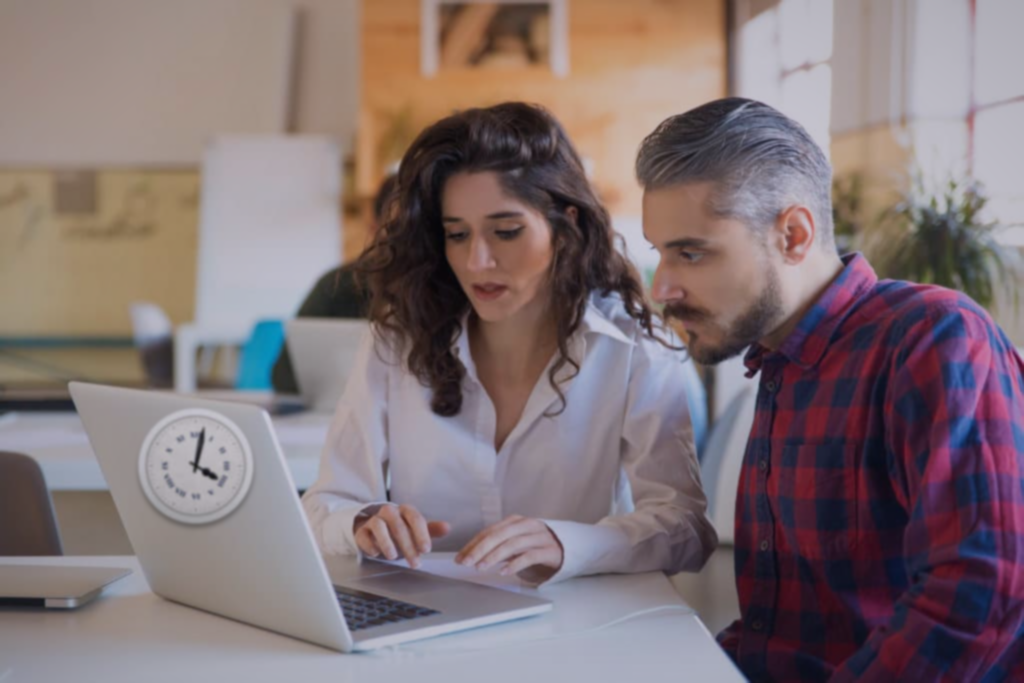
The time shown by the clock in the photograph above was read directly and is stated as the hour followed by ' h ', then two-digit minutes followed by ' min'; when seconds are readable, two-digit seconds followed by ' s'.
4 h 02 min
